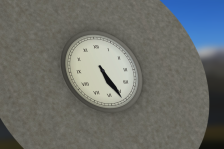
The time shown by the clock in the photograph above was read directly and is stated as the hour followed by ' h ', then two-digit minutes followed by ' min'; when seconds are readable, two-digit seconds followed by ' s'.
5 h 26 min
